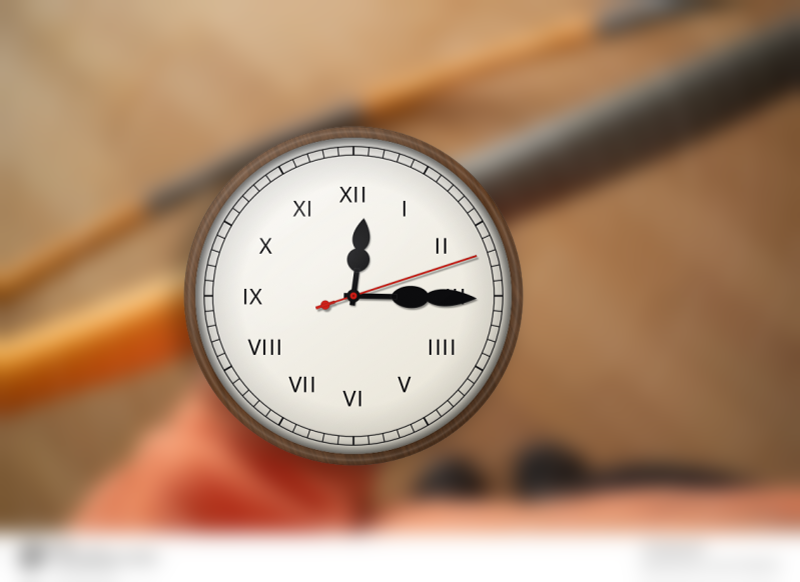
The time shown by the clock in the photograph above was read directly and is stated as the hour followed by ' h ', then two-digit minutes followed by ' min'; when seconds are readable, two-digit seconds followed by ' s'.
12 h 15 min 12 s
